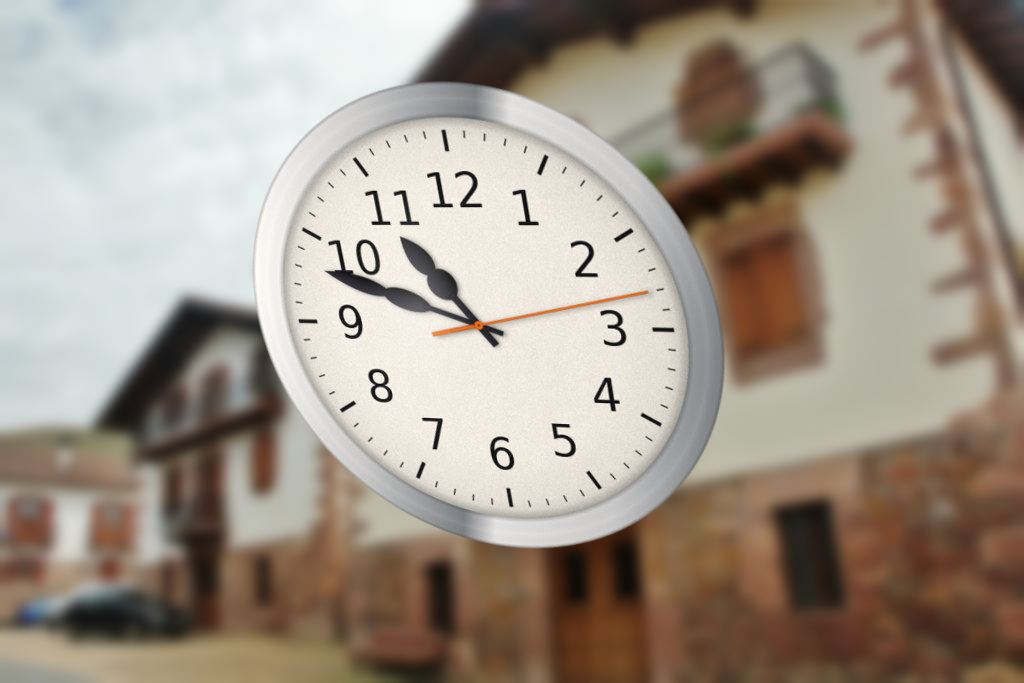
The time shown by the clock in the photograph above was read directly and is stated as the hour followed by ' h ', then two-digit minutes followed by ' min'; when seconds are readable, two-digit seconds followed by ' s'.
10 h 48 min 13 s
